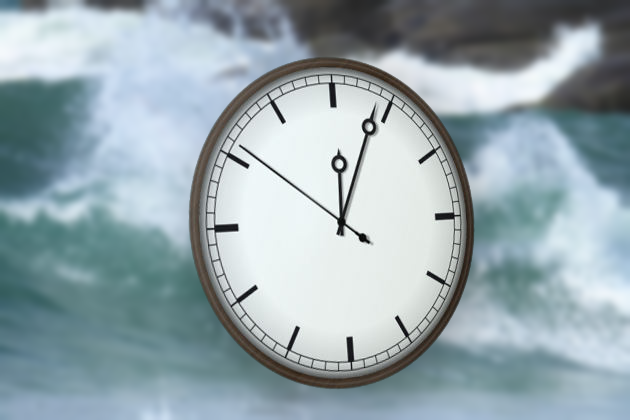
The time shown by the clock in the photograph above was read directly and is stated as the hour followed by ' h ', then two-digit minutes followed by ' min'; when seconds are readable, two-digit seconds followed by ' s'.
12 h 03 min 51 s
